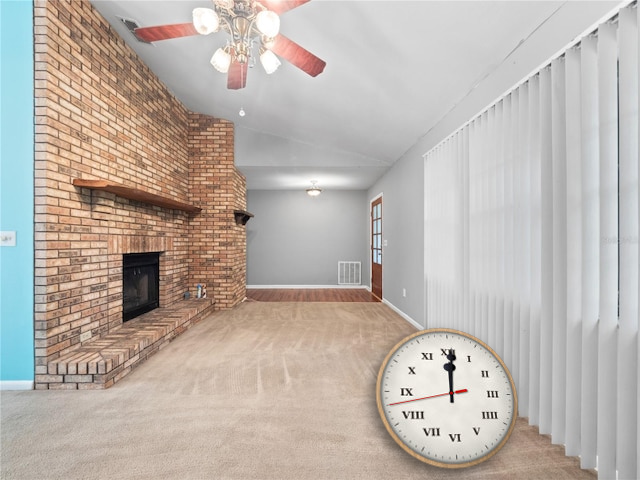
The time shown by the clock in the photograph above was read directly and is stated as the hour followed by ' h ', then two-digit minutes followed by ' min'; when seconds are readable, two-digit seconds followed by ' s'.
12 h 00 min 43 s
